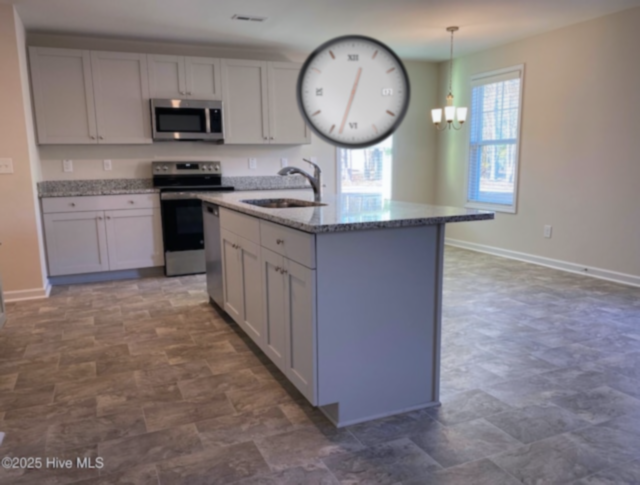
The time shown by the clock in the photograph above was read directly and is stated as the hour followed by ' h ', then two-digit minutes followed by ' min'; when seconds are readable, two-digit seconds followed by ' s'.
12 h 33 min
